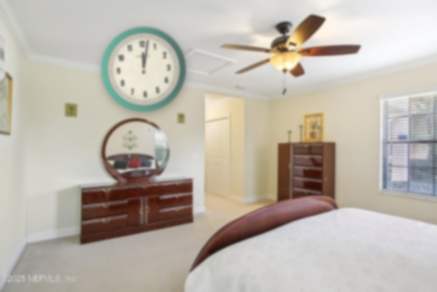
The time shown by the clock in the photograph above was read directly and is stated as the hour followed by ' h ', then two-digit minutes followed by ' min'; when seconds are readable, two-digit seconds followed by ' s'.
12 h 02 min
